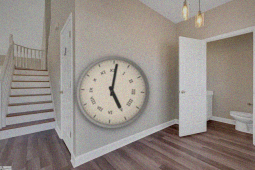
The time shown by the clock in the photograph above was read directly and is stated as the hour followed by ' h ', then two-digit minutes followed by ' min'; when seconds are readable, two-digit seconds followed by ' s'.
5 h 01 min
